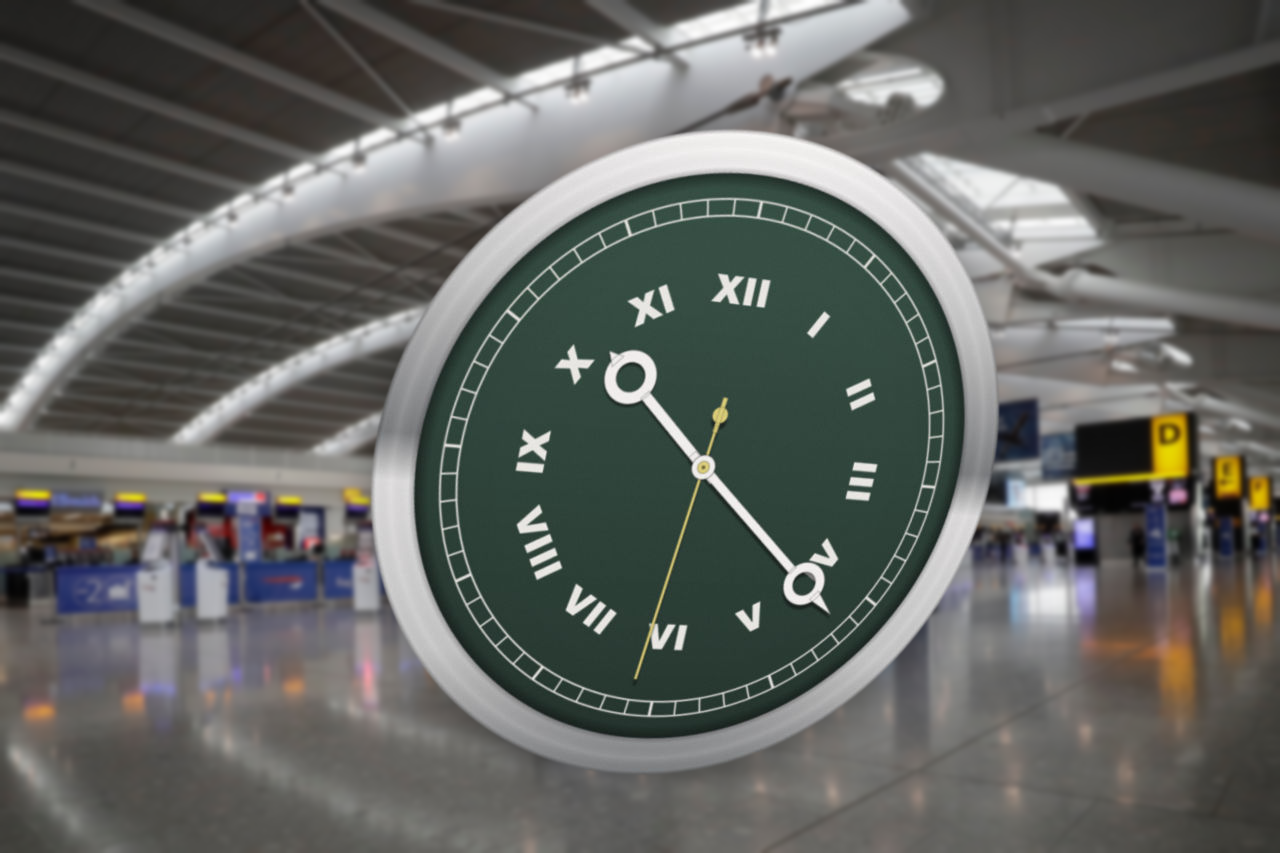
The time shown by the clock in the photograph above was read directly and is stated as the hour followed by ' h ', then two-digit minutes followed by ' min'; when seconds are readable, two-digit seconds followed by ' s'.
10 h 21 min 31 s
